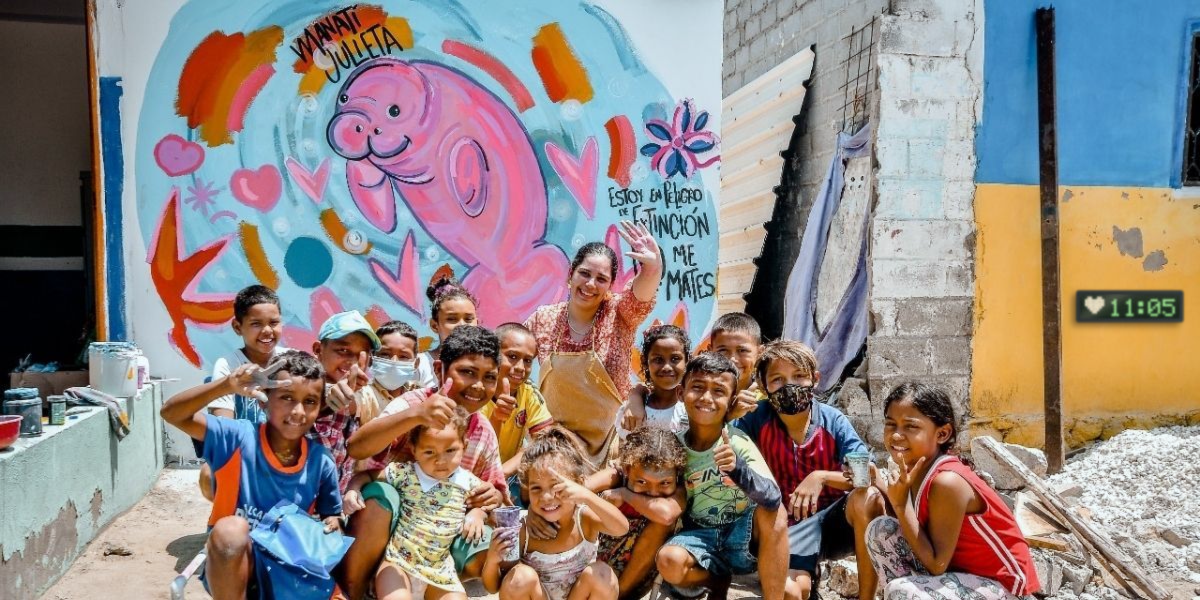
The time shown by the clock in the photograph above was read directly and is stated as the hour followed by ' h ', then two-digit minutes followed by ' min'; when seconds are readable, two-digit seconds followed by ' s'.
11 h 05 min
